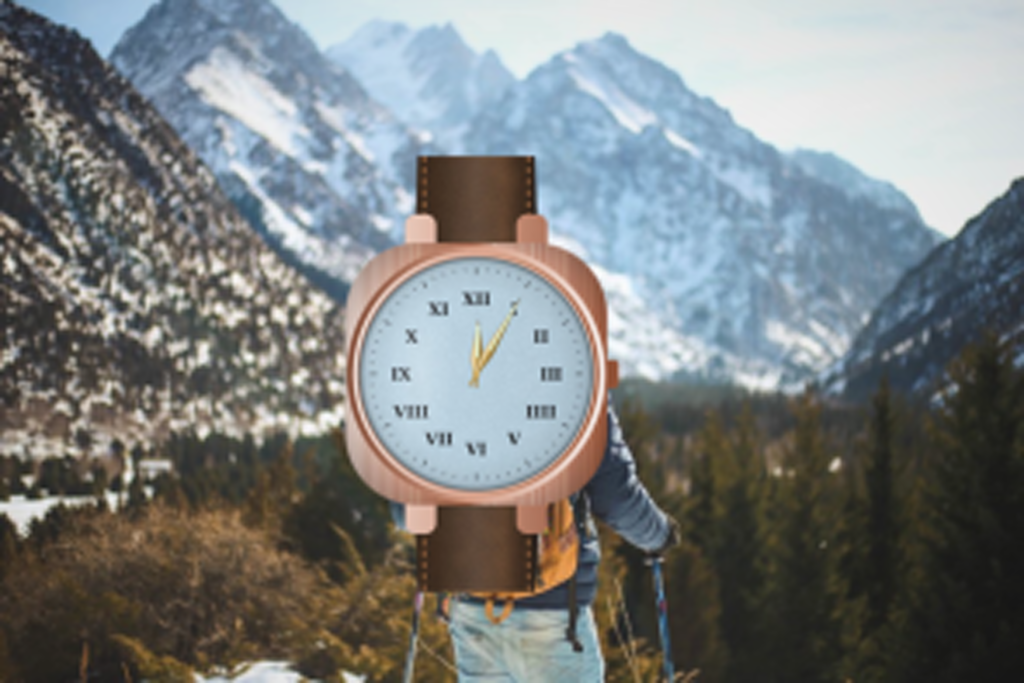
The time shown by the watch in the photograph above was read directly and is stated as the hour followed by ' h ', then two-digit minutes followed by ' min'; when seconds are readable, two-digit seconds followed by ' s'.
12 h 05 min
